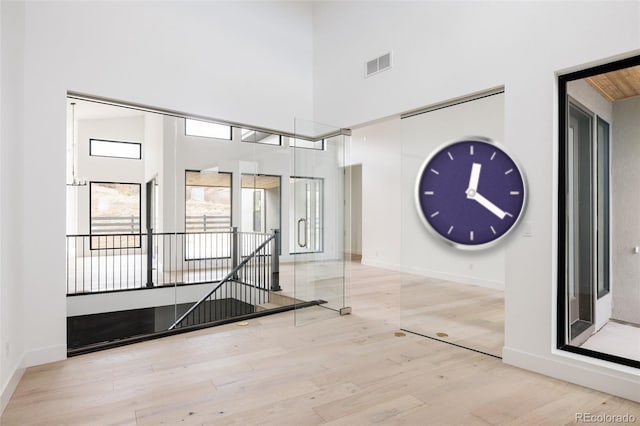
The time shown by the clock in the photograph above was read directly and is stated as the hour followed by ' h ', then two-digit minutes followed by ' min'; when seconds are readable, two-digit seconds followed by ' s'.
12 h 21 min
